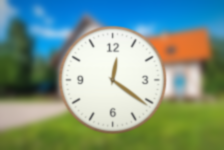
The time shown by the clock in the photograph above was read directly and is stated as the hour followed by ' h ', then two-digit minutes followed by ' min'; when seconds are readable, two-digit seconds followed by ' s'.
12 h 21 min
